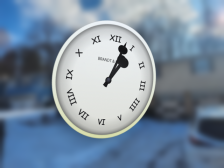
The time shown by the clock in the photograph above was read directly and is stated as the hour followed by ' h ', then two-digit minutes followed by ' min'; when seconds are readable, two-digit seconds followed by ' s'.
1 h 03 min
